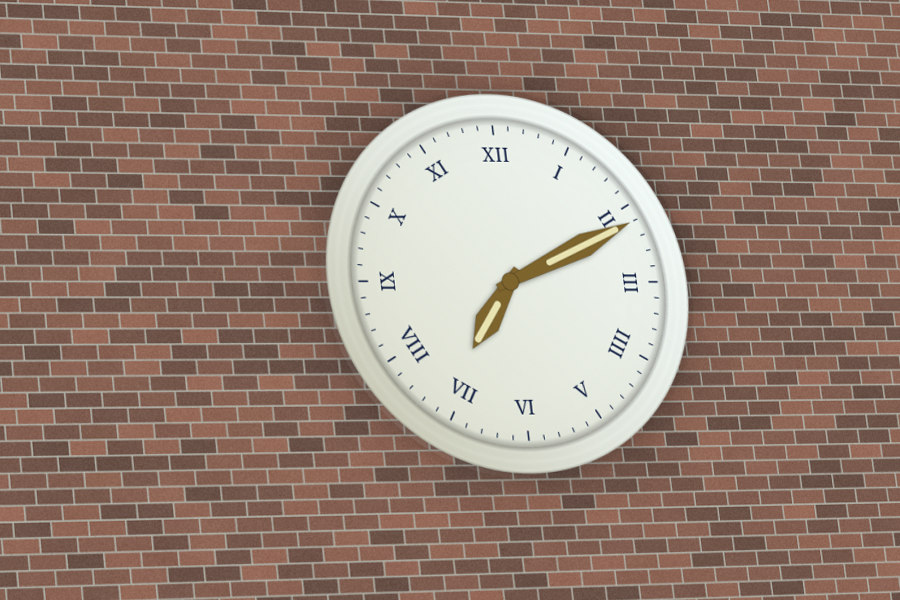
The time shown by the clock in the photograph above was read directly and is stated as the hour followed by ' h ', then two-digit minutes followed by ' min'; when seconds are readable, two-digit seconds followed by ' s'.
7 h 11 min
